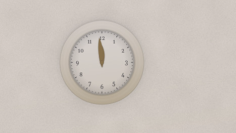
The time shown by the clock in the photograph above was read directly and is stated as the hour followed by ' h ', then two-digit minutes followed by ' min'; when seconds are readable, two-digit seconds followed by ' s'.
11 h 59 min
